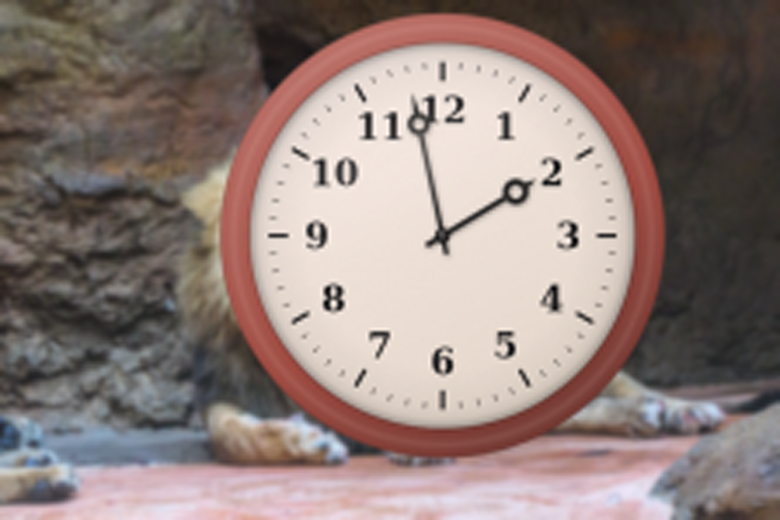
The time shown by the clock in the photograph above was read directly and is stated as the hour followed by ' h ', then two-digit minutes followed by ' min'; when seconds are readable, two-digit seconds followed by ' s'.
1 h 58 min
